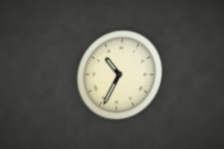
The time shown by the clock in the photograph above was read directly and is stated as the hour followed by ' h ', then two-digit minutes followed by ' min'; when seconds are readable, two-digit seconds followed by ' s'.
10 h 34 min
